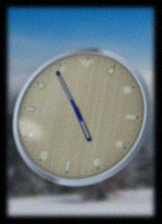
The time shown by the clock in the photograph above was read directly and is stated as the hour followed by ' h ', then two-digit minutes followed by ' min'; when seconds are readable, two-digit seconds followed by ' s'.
4 h 54 min
